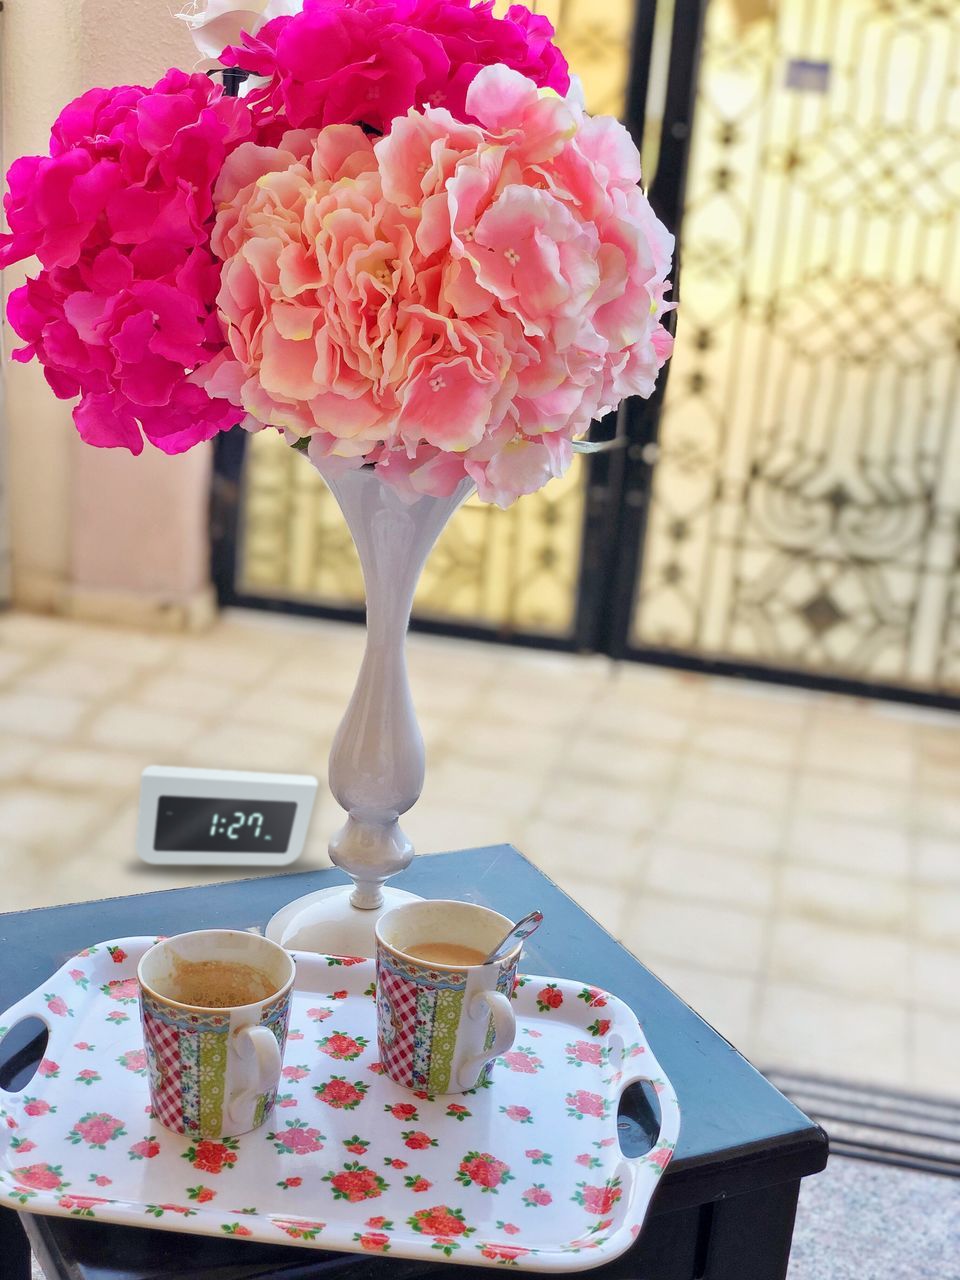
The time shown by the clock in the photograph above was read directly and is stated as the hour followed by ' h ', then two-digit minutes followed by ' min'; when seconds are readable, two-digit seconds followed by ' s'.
1 h 27 min
